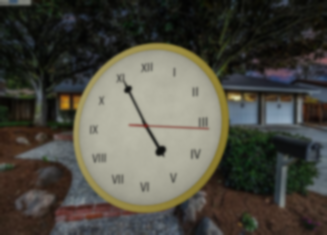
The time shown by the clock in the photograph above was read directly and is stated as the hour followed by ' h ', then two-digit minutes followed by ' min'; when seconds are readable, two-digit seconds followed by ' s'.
4 h 55 min 16 s
